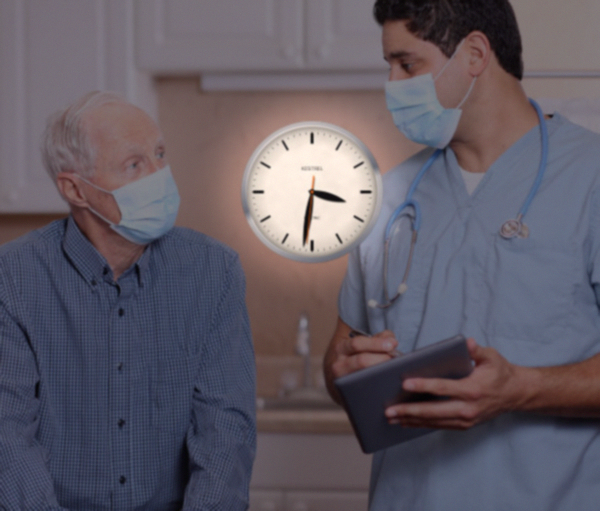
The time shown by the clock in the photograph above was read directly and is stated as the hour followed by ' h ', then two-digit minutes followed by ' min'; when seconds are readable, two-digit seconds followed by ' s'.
3 h 31 min 31 s
